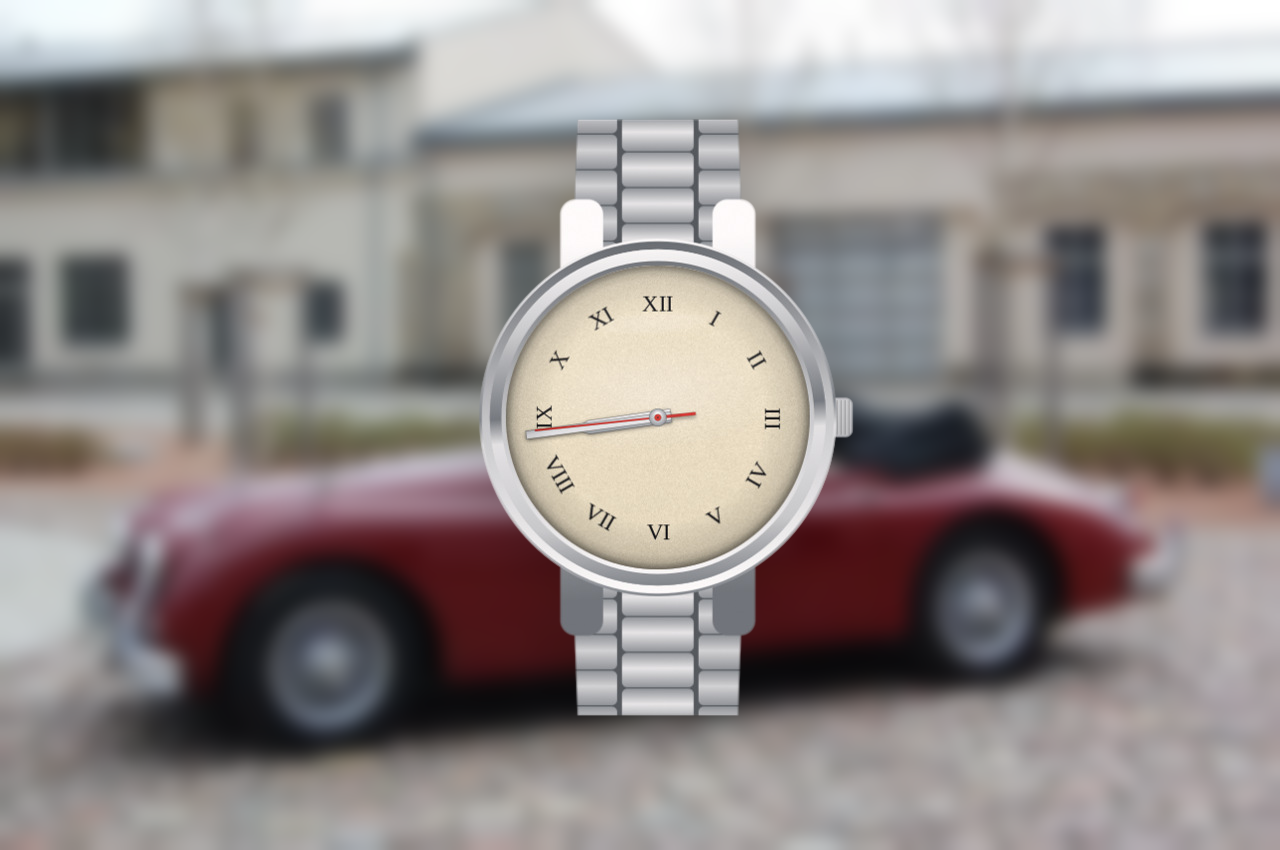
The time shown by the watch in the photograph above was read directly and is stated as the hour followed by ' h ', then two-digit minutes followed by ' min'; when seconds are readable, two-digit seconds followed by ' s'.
8 h 43 min 44 s
